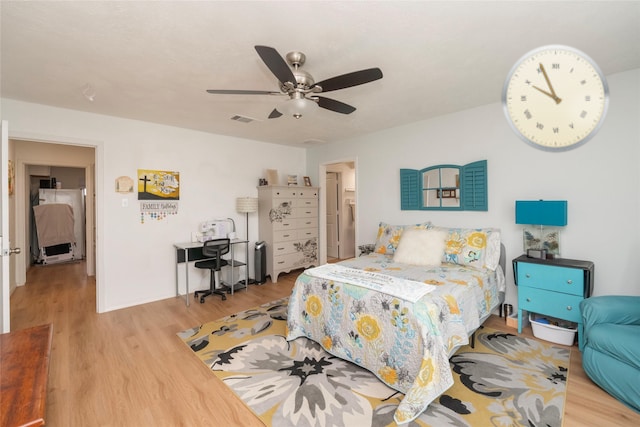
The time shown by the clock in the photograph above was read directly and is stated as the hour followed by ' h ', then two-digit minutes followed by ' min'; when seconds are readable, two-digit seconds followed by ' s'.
9 h 56 min
